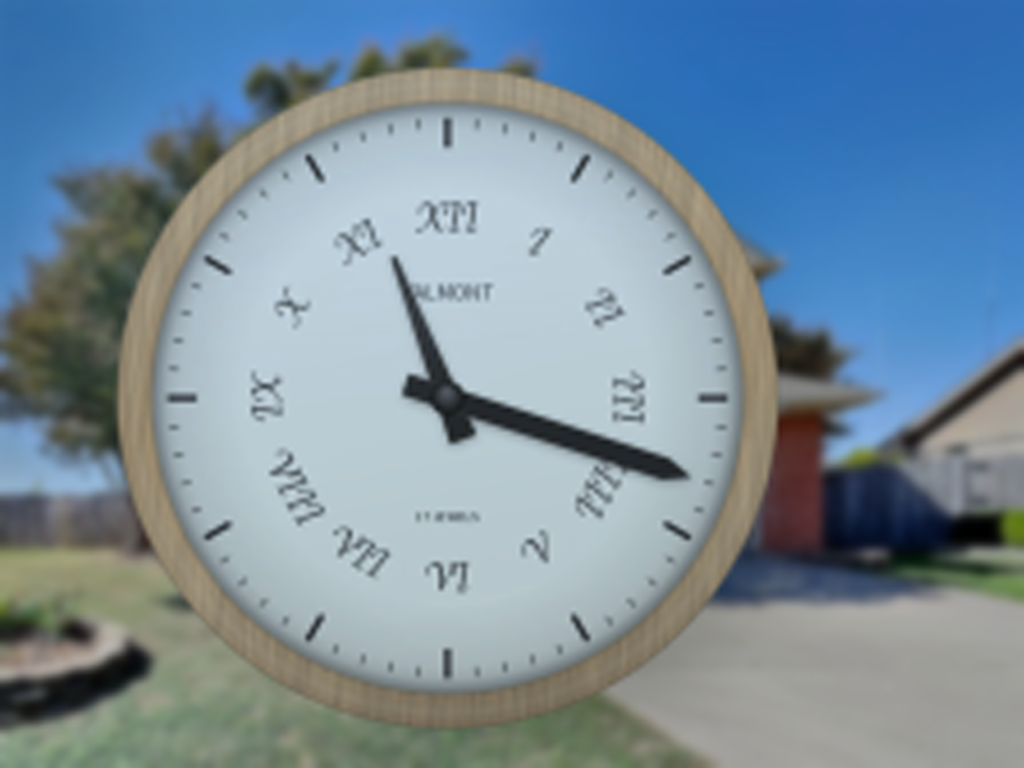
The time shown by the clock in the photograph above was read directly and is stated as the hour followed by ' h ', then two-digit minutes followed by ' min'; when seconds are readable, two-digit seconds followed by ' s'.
11 h 18 min
